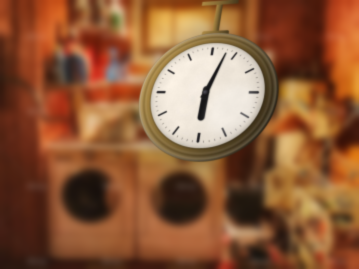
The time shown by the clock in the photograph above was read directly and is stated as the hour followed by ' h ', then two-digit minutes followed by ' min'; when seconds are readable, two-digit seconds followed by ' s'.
6 h 03 min
